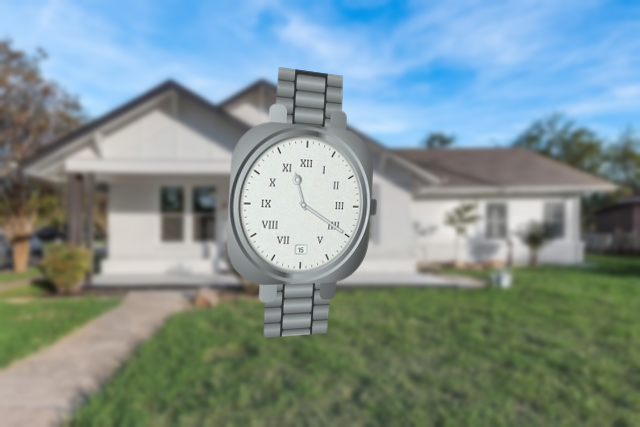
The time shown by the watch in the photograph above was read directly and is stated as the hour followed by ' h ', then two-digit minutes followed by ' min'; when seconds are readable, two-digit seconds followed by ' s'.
11 h 20 min
